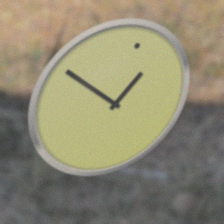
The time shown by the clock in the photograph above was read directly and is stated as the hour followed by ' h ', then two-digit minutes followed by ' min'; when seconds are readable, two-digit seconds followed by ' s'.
12 h 49 min
